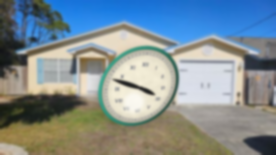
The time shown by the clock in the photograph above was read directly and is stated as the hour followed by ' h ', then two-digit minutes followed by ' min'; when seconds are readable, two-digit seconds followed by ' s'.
3 h 48 min
